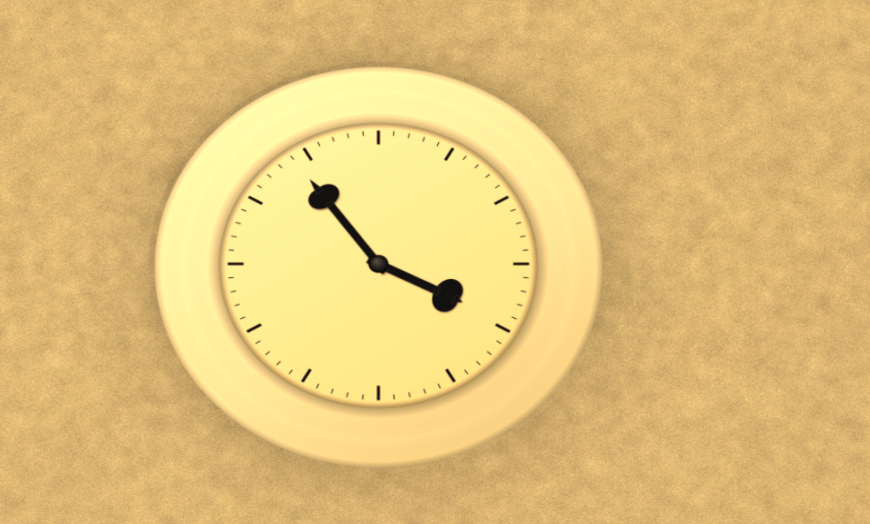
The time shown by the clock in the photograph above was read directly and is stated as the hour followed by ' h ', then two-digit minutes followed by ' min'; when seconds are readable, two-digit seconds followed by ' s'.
3 h 54 min
